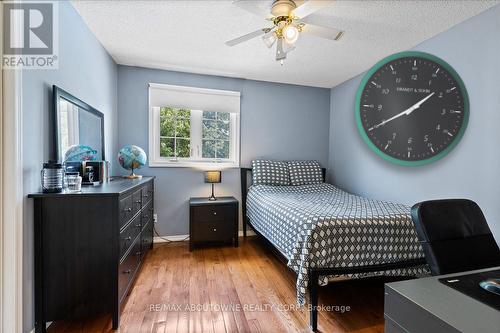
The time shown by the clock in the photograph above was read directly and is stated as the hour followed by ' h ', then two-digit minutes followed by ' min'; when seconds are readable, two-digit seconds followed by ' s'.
1 h 40 min
